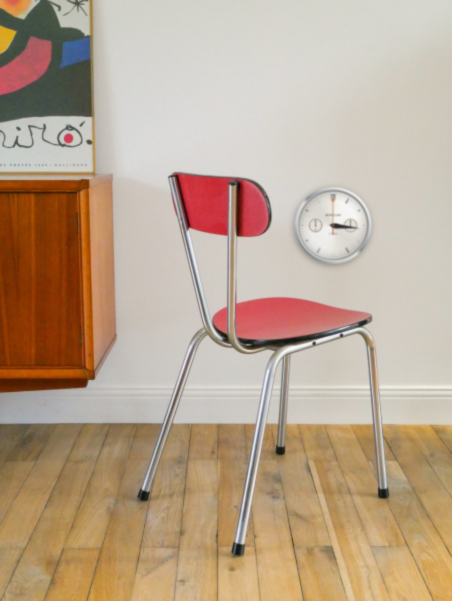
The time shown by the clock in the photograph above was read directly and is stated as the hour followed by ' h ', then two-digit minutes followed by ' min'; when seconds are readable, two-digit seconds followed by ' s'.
3 h 16 min
